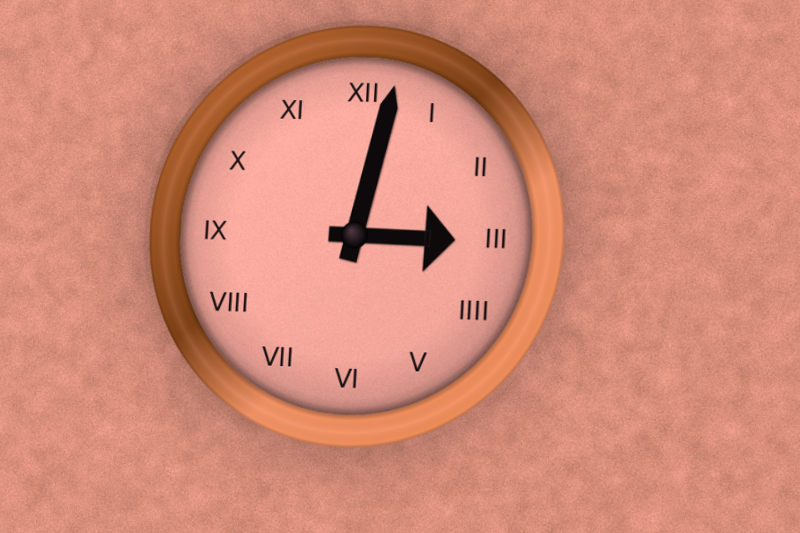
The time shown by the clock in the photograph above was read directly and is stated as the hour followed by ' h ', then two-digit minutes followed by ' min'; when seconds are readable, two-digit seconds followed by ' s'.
3 h 02 min
